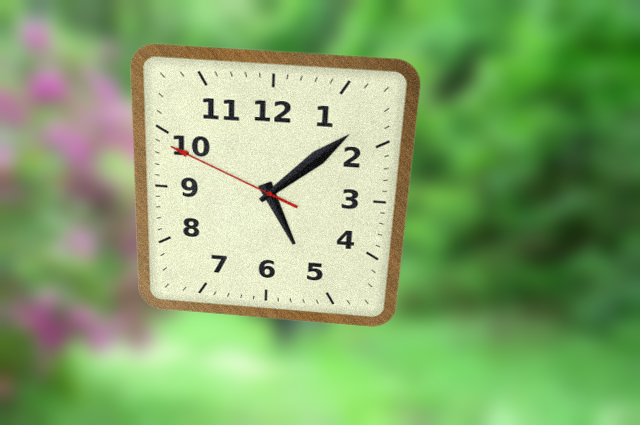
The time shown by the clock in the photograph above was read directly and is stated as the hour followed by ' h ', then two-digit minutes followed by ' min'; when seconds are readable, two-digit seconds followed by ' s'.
5 h 07 min 49 s
